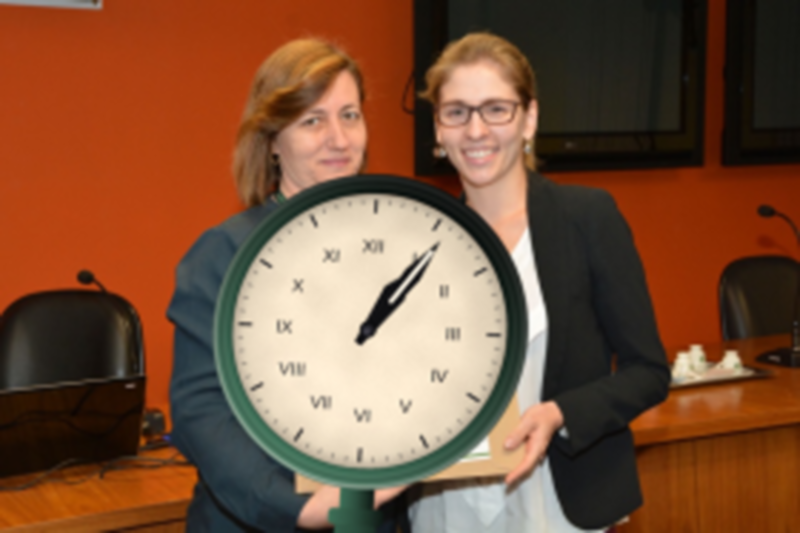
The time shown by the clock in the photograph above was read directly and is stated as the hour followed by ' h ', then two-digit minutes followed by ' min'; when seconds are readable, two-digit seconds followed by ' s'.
1 h 06 min
